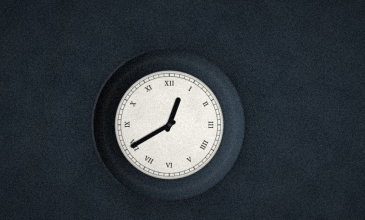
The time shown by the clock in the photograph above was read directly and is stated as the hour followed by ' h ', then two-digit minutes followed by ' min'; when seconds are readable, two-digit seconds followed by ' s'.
12 h 40 min
